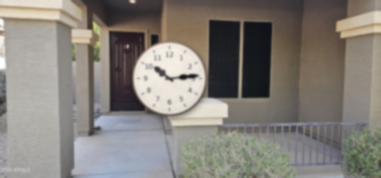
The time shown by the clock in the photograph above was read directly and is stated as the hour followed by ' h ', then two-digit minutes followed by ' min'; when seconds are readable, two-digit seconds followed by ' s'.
10 h 14 min
